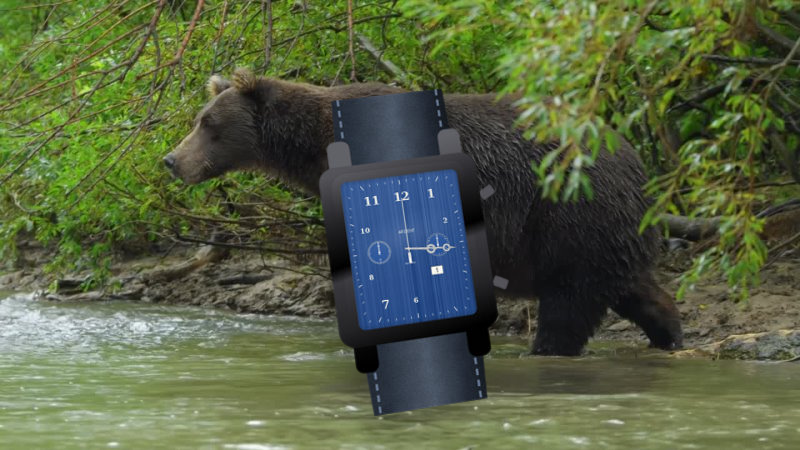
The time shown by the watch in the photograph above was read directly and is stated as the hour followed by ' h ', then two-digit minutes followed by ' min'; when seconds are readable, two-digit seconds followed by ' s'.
3 h 16 min
